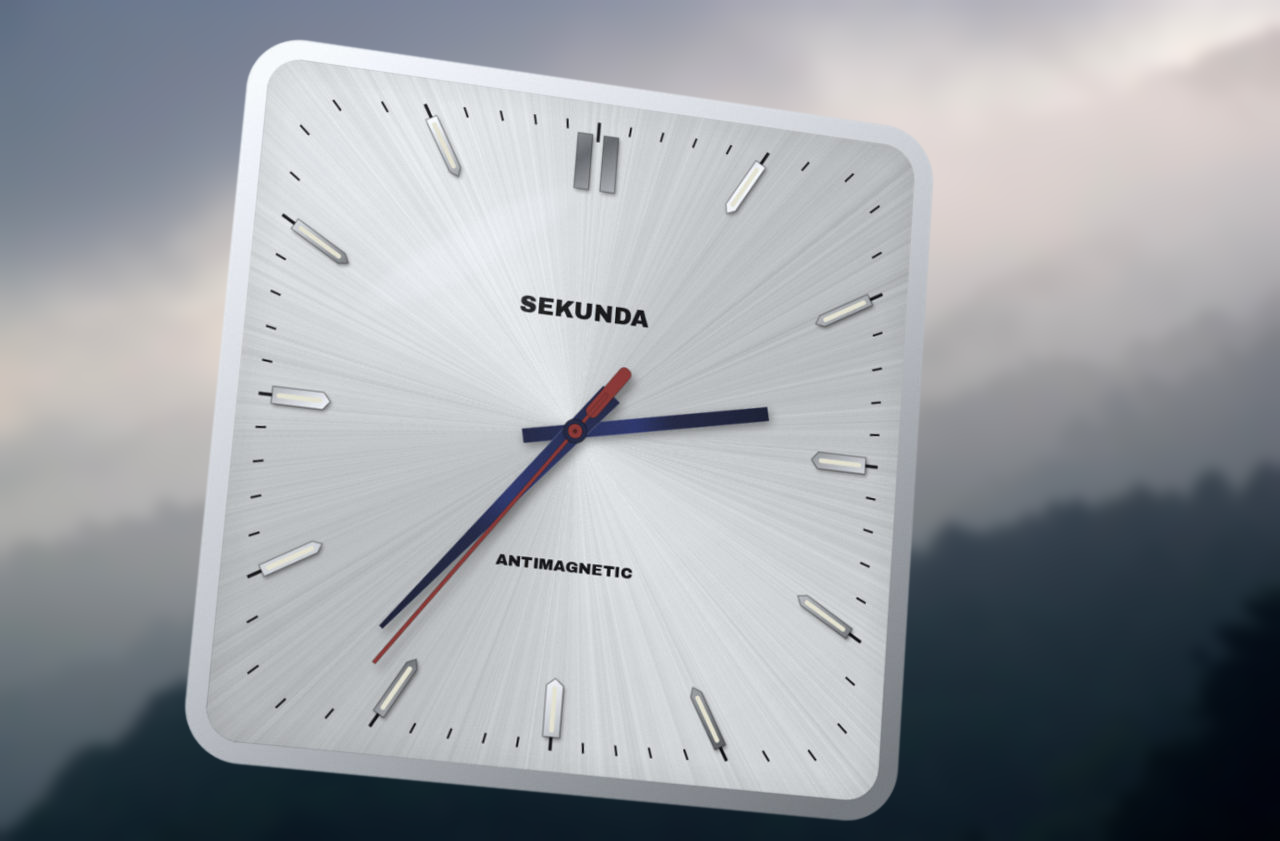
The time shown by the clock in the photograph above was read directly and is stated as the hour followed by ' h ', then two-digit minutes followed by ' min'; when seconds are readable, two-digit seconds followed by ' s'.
2 h 36 min 36 s
